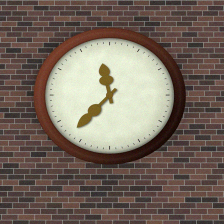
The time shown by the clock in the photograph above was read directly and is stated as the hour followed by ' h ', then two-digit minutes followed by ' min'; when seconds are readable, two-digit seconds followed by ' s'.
11 h 37 min
